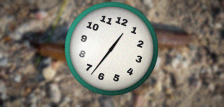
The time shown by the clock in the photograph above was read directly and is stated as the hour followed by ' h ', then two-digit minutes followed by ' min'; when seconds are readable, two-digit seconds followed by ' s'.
12 h 33 min
